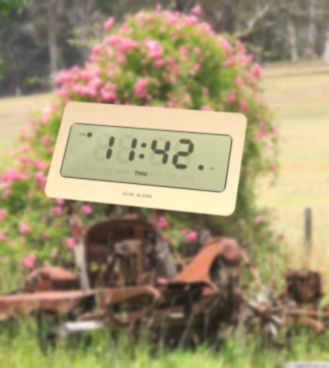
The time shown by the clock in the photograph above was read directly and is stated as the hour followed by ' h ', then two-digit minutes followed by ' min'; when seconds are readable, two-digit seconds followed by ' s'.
11 h 42 min
